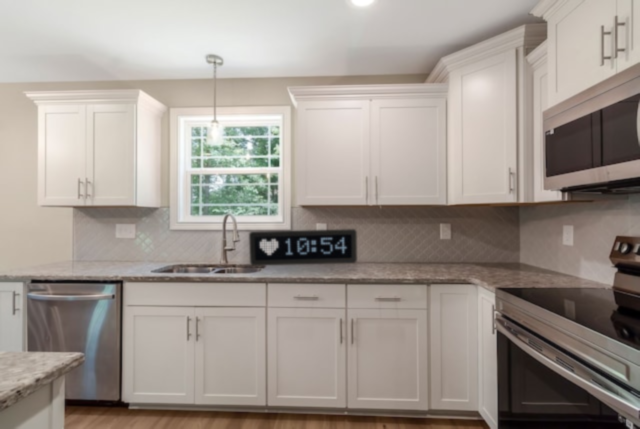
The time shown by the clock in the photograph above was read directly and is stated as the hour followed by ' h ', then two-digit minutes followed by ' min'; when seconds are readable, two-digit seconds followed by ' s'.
10 h 54 min
